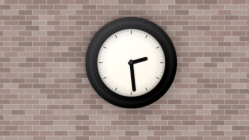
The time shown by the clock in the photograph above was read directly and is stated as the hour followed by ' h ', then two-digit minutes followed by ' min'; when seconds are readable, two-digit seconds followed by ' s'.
2 h 29 min
